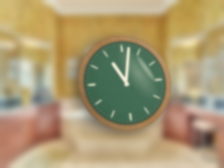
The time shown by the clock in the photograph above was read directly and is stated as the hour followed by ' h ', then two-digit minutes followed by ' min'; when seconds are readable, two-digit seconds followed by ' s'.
11 h 02 min
